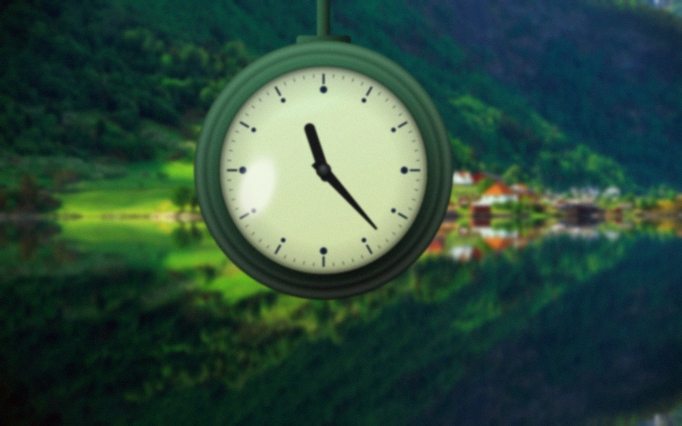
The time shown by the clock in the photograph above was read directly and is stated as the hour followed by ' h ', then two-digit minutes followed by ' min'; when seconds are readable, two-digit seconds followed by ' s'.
11 h 23 min
